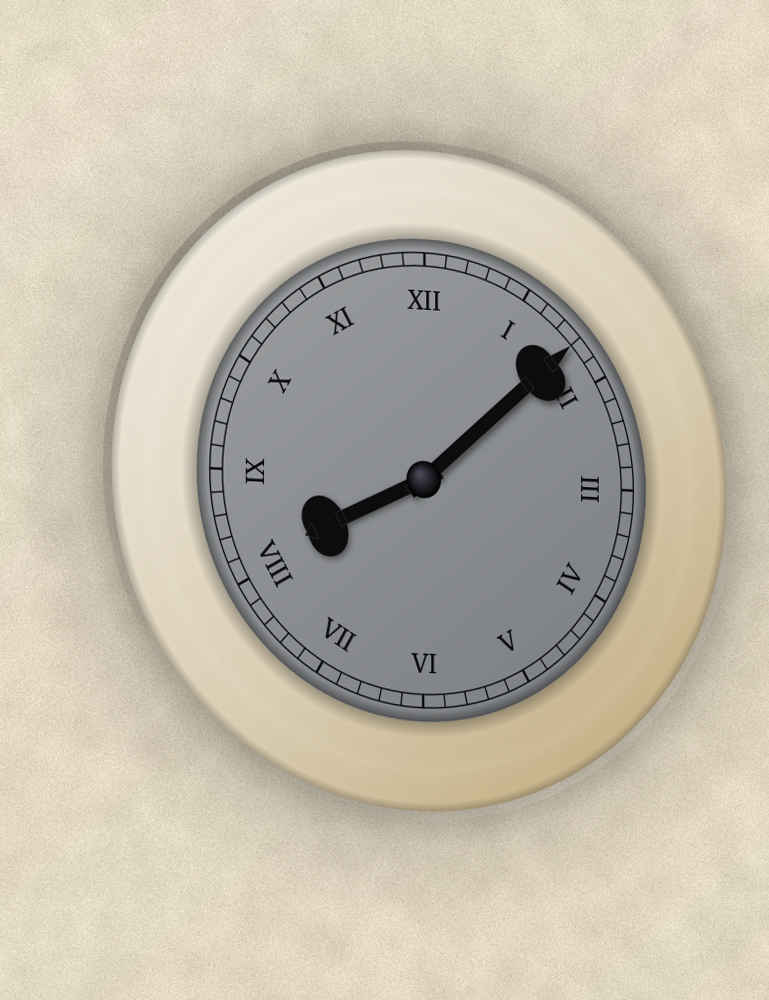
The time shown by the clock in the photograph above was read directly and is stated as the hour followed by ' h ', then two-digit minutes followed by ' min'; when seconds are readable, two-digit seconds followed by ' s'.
8 h 08 min
